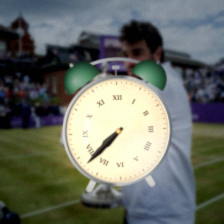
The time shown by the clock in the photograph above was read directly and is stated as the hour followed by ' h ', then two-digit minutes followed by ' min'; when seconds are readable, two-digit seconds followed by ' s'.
7 h 38 min
